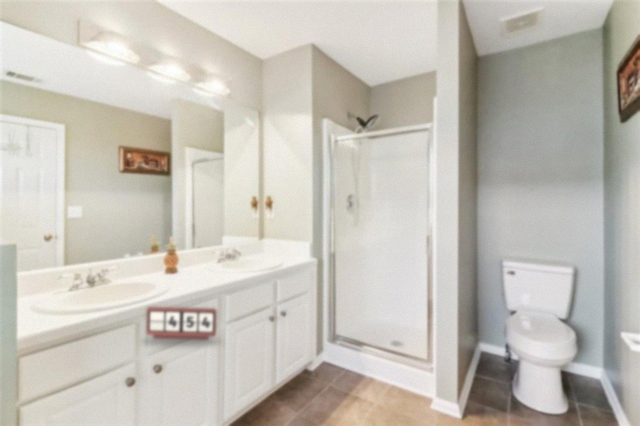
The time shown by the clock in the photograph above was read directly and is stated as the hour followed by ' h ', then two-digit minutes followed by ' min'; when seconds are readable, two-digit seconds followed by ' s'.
4 h 54 min
